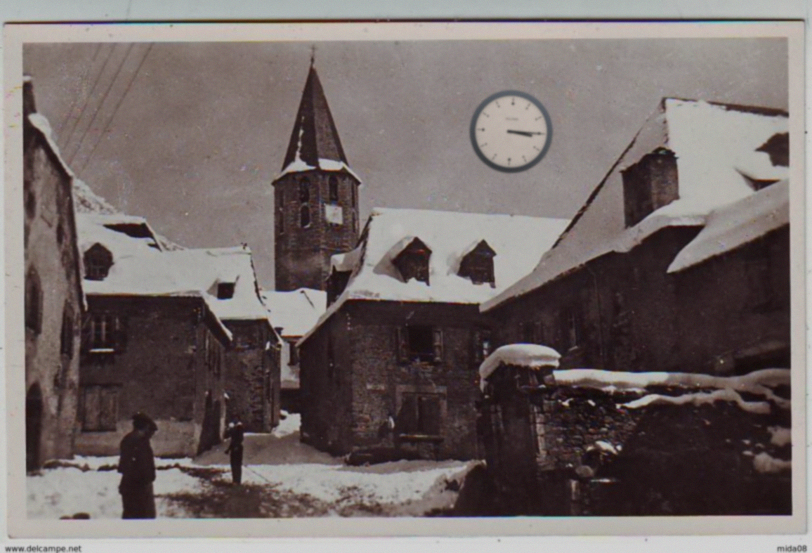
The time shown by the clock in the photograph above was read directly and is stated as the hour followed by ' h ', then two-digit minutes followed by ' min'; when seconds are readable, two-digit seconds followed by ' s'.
3 h 15 min
